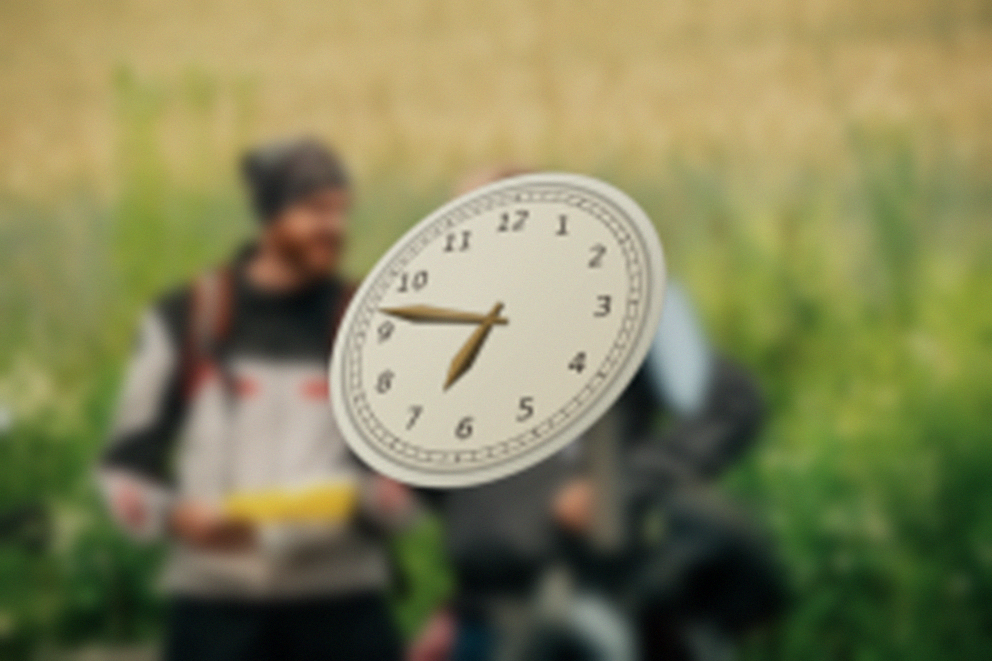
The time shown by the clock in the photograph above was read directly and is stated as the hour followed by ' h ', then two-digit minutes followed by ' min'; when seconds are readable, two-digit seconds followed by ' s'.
6 h 47 min
